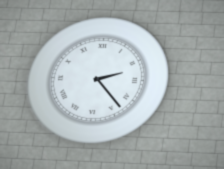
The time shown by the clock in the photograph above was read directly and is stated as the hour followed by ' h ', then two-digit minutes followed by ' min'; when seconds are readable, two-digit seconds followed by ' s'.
2 h 23 min
